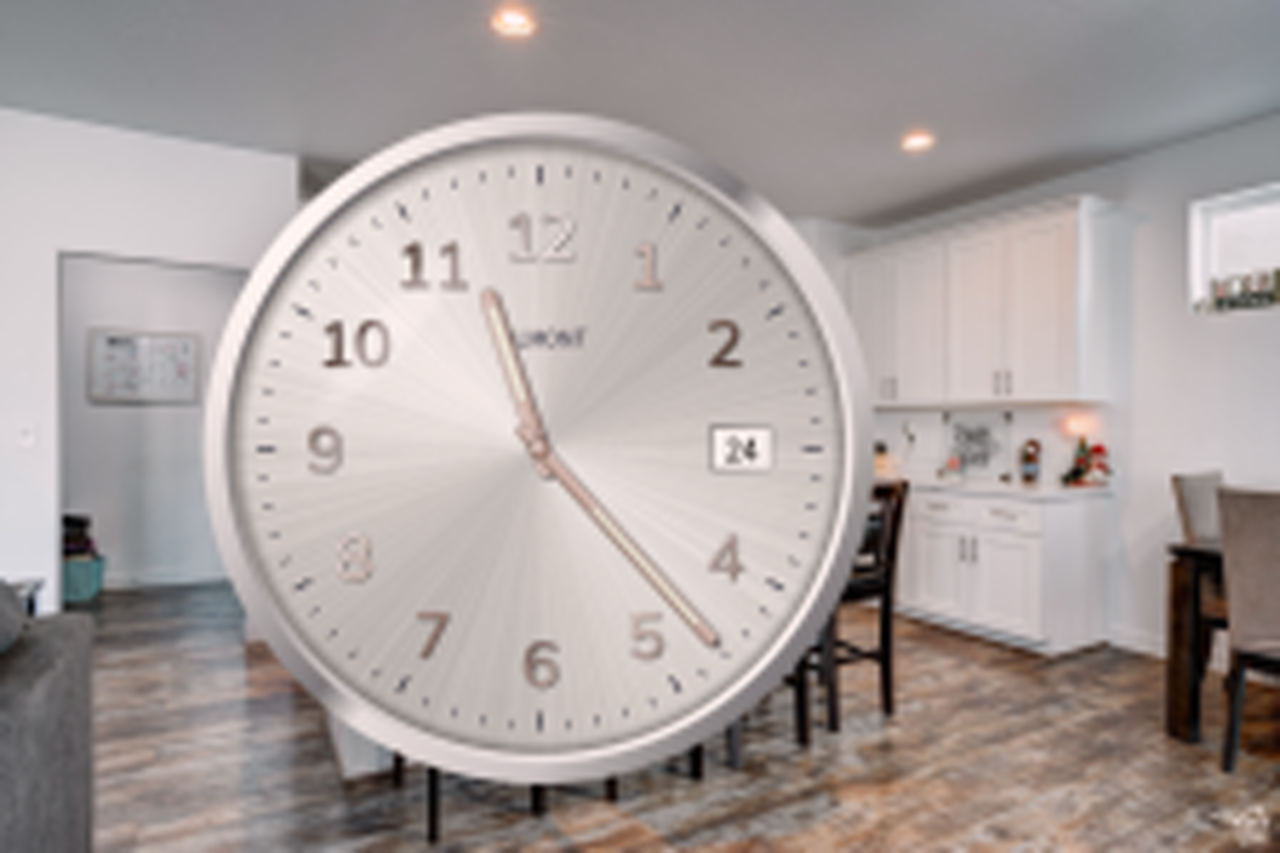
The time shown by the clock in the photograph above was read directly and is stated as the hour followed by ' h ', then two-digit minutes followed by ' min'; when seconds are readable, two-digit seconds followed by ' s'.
11 h 23 min
